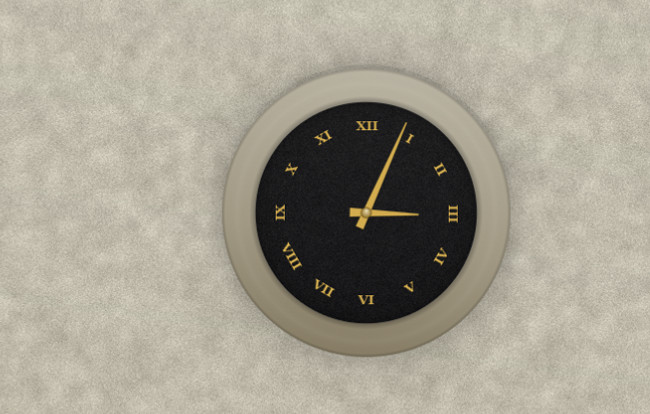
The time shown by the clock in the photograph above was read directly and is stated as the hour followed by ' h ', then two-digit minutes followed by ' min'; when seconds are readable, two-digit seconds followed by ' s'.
3 h 04 min
